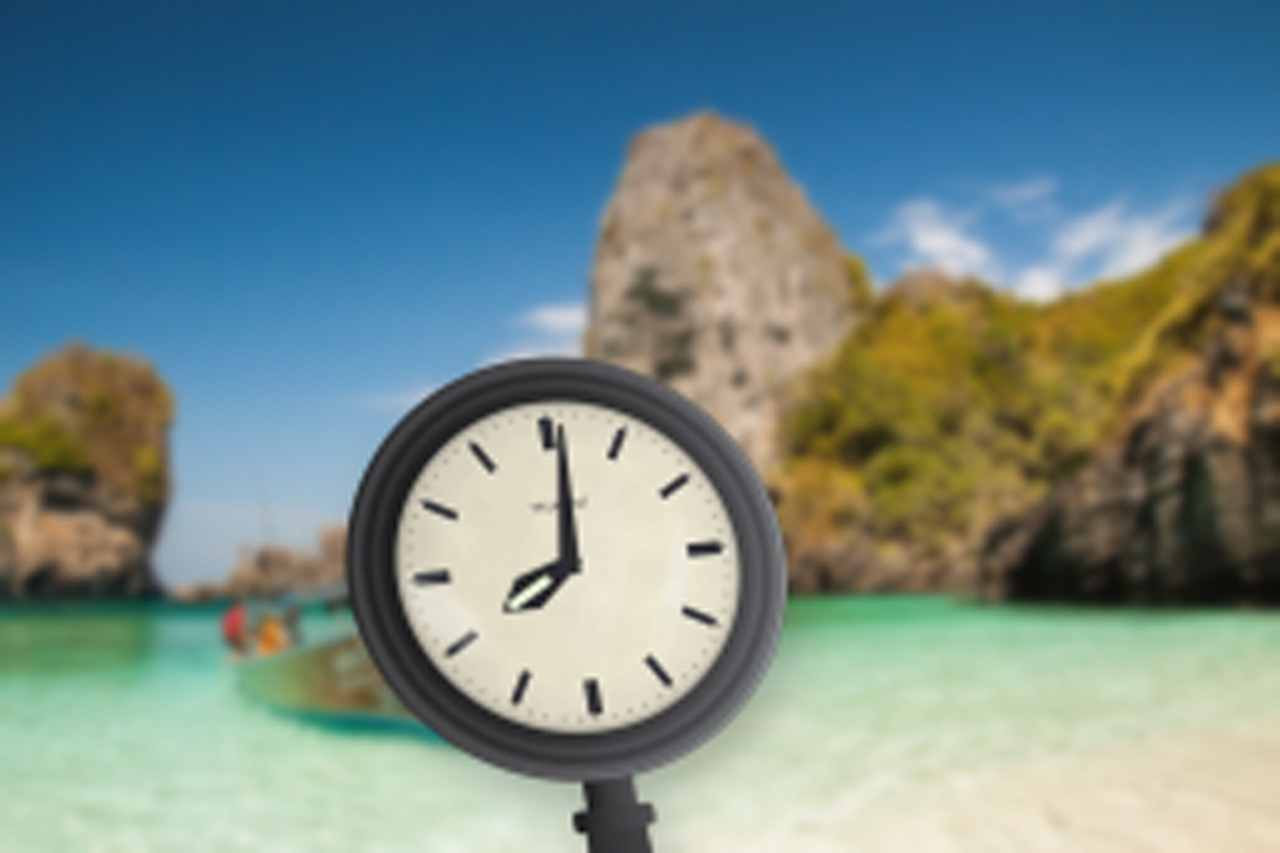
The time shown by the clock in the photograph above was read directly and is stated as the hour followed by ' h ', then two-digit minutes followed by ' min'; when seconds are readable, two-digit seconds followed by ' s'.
8 h 01 min
